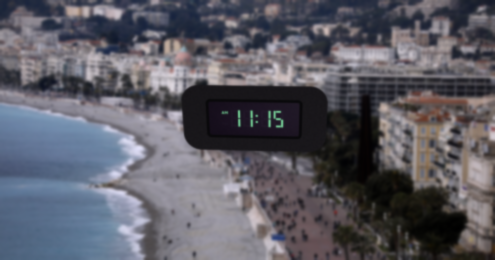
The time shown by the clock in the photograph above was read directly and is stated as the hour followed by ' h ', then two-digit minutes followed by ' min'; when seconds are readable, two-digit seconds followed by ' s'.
11 h 15 min
